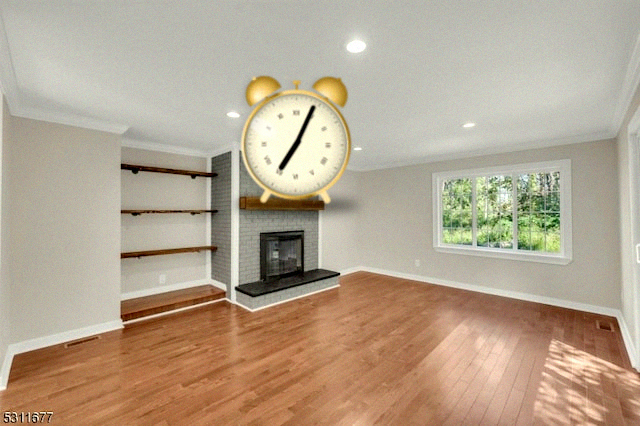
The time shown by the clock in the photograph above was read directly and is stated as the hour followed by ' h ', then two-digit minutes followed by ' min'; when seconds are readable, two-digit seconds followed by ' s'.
7 h 04 min
